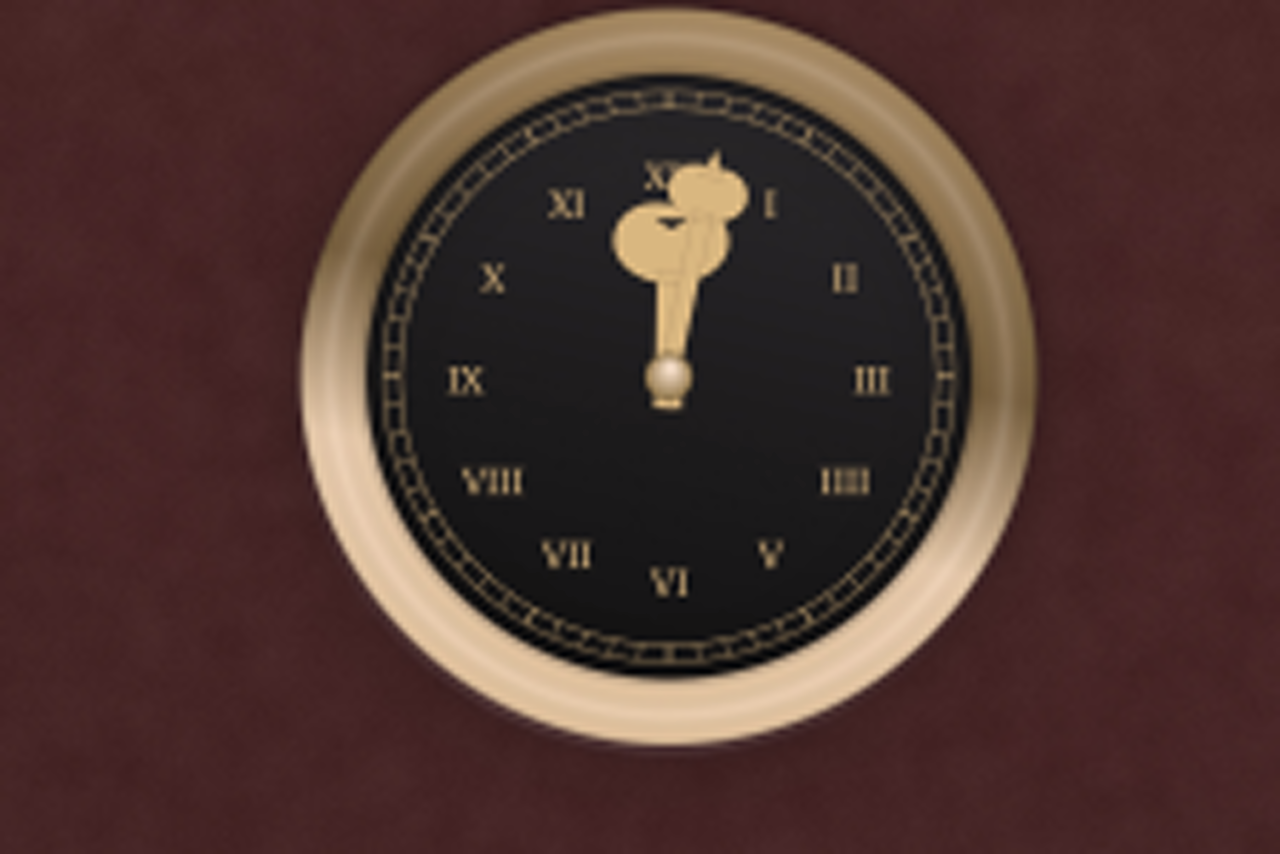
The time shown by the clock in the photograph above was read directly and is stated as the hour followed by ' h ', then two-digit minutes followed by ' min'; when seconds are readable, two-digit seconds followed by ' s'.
12 h 02 min
